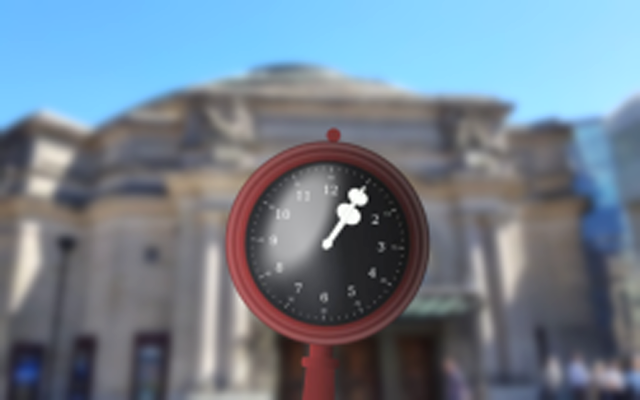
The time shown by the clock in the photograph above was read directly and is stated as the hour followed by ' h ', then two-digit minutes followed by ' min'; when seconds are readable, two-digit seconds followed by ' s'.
1 h 05 min
